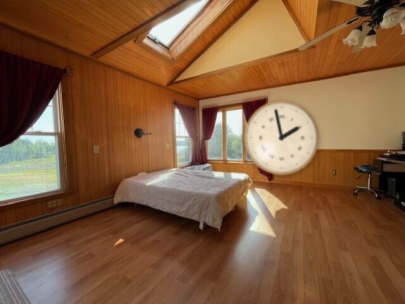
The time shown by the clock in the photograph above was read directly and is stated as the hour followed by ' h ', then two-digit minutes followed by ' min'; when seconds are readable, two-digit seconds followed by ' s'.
1 h 58 min
